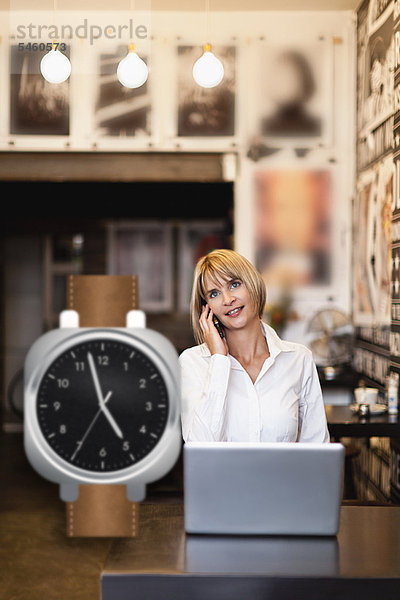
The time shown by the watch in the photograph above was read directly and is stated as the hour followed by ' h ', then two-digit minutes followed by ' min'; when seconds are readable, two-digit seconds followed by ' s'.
4 h 57 min 35 s
